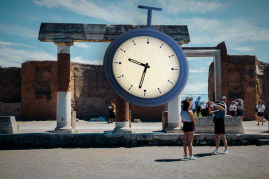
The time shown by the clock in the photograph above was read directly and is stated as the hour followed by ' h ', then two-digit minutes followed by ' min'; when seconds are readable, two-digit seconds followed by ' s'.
9 h 32 min
